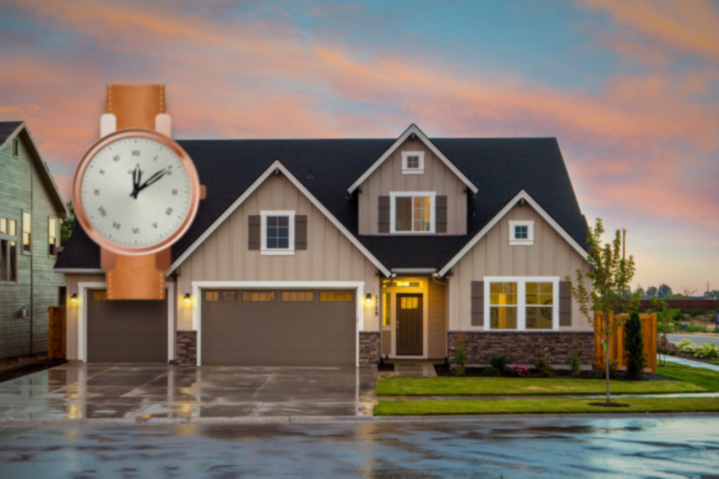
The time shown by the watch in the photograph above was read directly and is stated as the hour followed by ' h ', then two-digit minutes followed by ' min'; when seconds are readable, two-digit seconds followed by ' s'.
12 h 09 min
